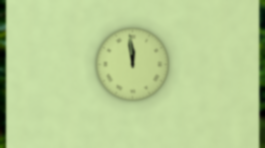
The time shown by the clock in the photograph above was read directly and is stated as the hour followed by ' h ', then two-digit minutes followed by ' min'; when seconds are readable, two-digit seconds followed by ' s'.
11 h 59 min
